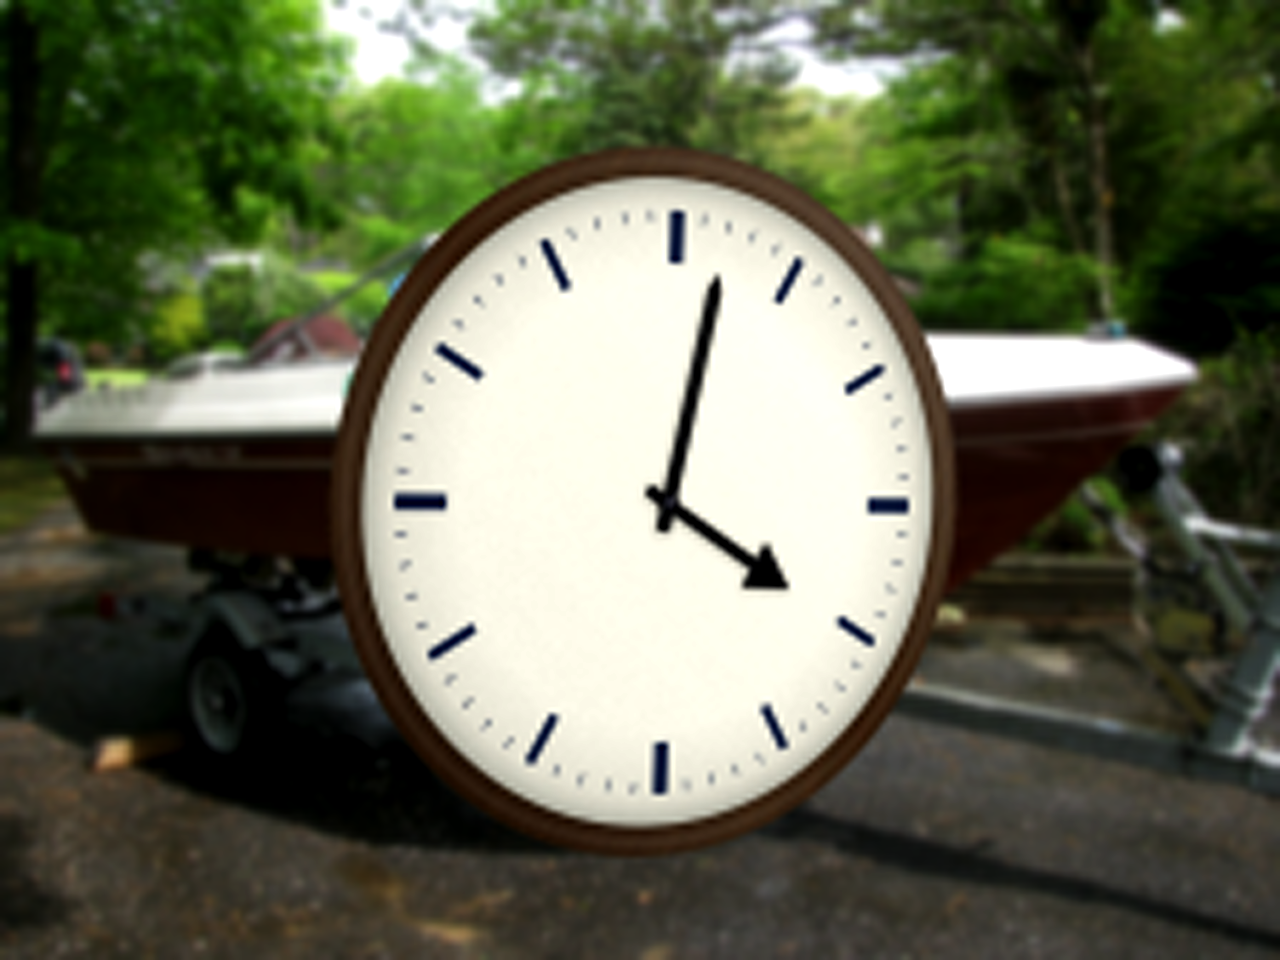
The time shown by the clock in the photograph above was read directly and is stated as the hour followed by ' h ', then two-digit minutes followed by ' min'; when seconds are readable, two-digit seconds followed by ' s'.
4 h 02 min
